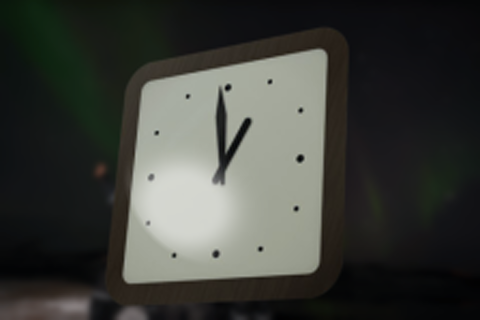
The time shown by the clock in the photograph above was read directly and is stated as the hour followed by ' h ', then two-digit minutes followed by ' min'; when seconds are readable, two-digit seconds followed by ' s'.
12 h 59 min
